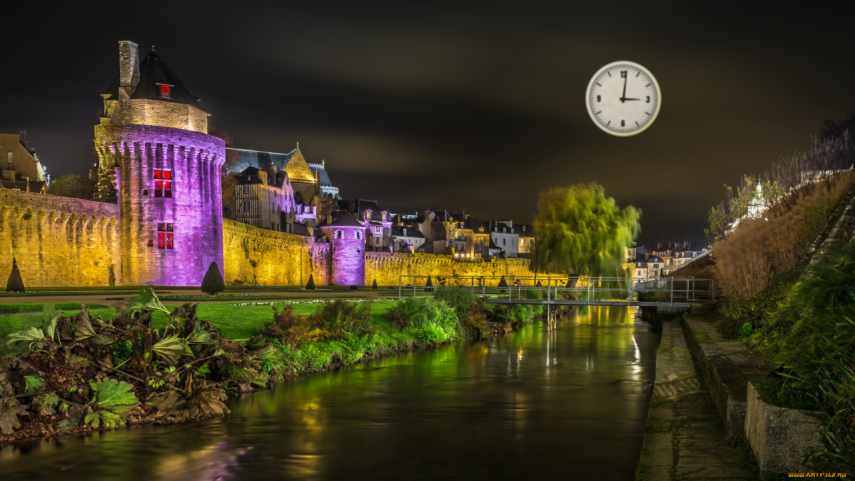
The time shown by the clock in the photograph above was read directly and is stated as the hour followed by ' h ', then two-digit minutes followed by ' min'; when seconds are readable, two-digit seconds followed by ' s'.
3 h 01 min
